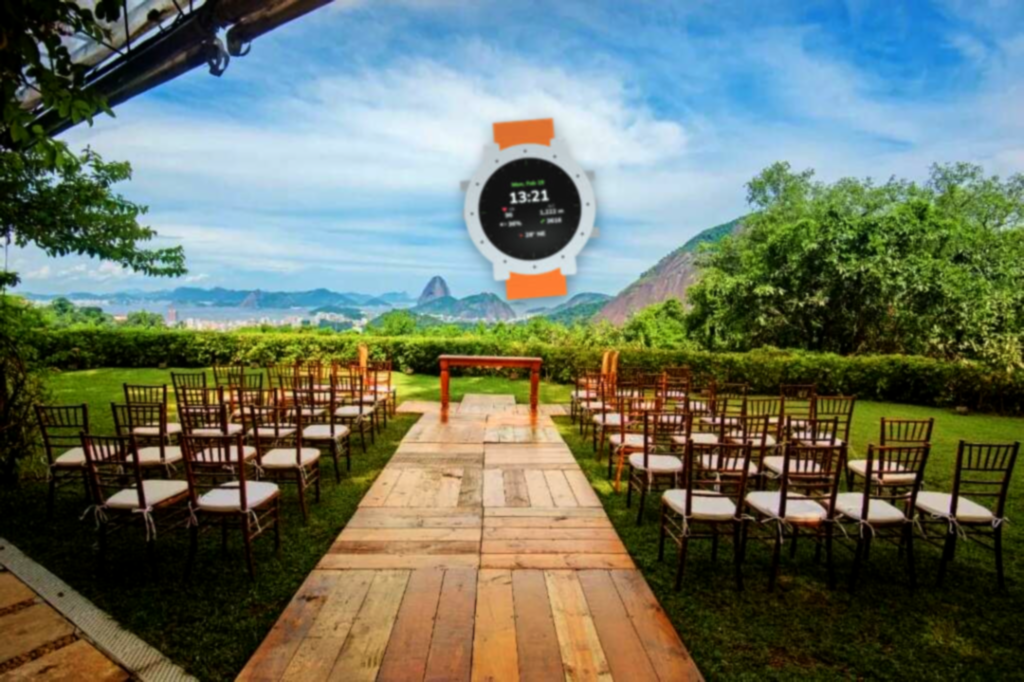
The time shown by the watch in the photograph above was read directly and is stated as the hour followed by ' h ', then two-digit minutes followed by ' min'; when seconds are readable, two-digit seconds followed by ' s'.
13 h 21 min
